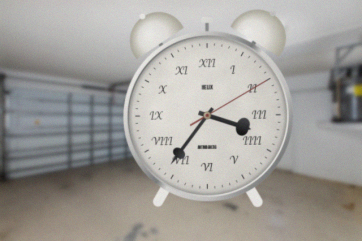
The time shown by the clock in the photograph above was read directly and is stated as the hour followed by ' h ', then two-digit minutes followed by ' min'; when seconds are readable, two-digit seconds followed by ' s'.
3 h 36 min 10 s
